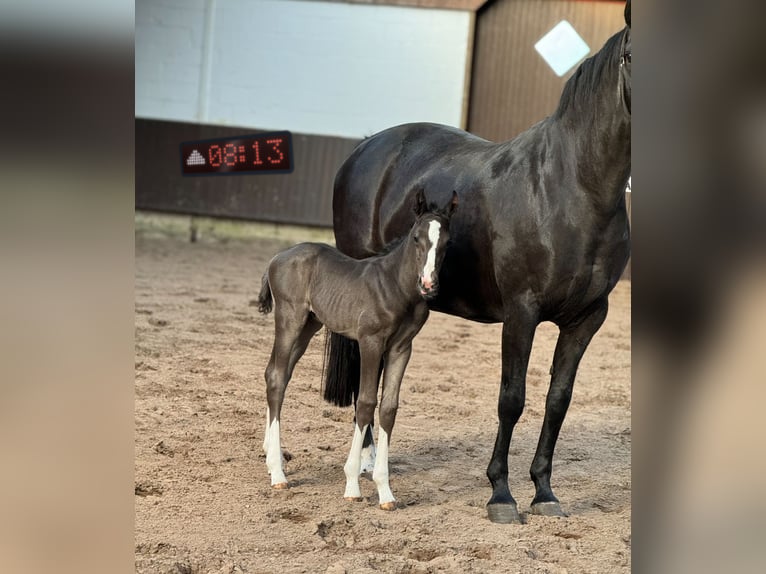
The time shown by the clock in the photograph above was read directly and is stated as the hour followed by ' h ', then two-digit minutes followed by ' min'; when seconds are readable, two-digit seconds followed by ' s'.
8 h 13 min
